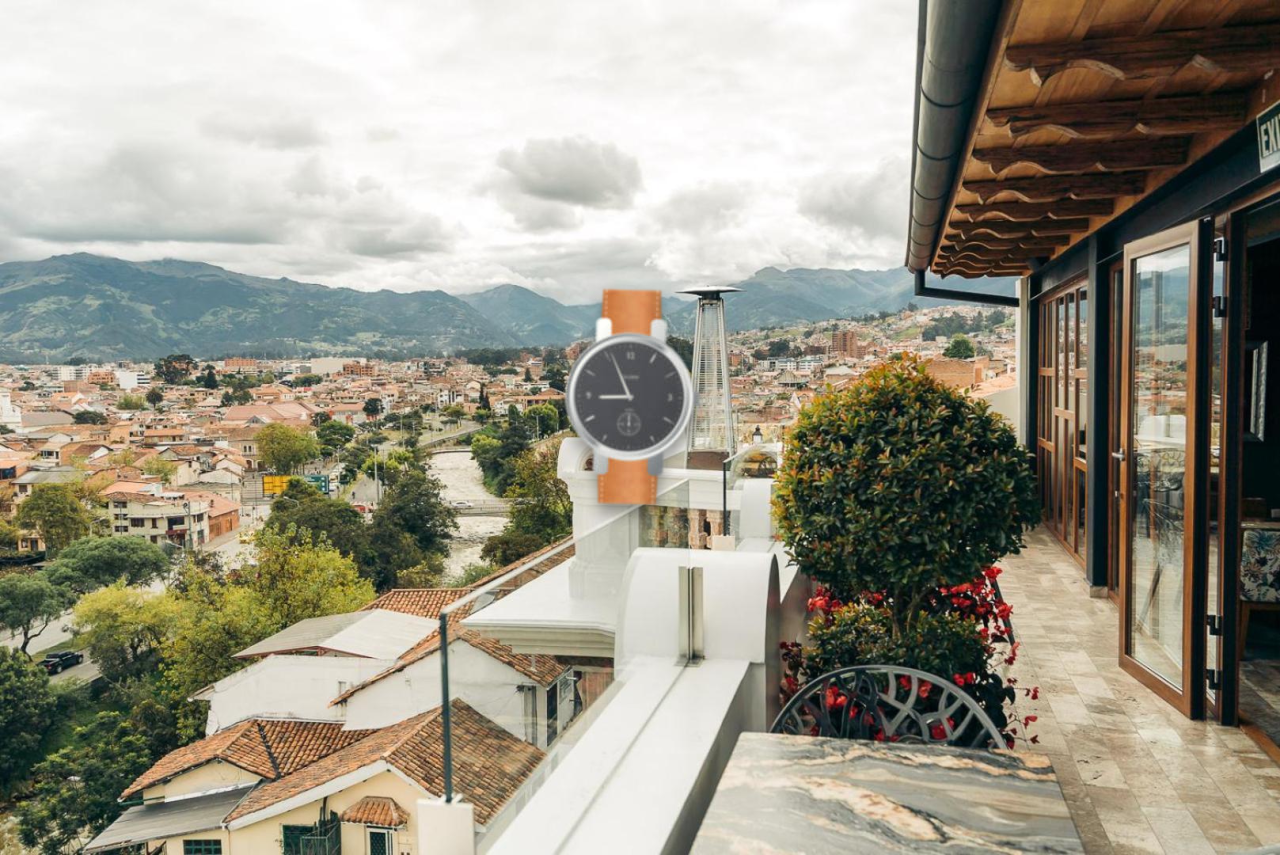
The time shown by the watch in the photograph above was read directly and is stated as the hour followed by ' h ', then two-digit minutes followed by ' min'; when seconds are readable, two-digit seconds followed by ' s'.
8 h 56 min
